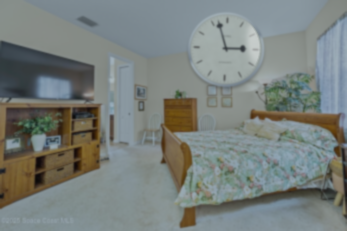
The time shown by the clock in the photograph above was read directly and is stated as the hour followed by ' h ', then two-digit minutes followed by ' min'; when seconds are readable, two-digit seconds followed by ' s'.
2 h 57 min
